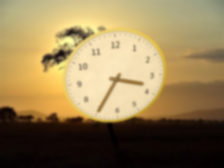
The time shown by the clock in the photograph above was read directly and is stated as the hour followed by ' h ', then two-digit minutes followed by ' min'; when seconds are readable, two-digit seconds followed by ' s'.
3 h 35 min
